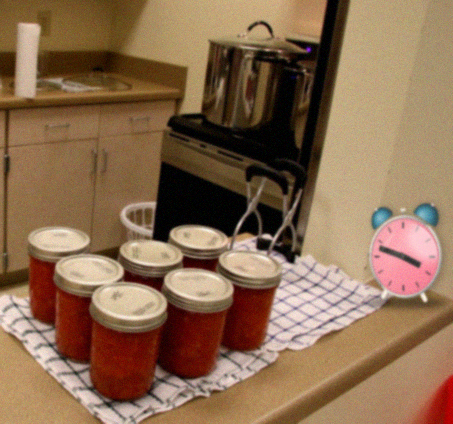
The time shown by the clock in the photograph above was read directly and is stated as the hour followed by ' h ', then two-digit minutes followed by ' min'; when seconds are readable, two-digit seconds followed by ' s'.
3 h 48 min
